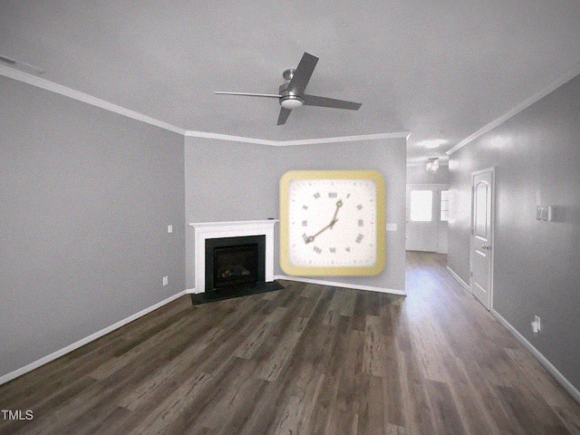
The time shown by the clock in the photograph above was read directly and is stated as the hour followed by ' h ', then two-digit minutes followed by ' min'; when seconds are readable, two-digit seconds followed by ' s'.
12 h 39 min
